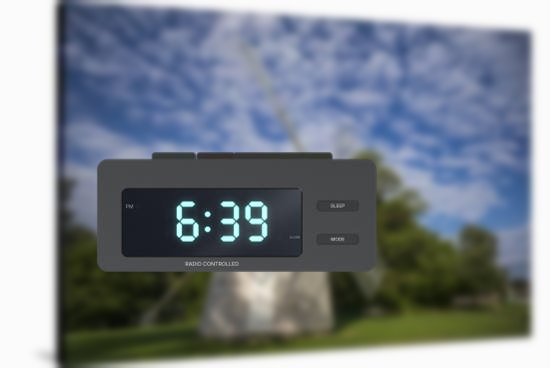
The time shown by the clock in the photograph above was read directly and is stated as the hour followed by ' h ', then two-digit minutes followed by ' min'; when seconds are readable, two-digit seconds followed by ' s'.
6 h 39 min
